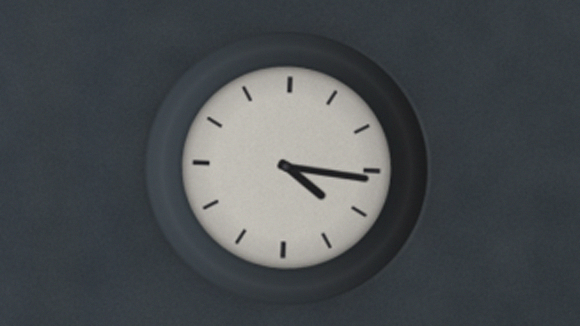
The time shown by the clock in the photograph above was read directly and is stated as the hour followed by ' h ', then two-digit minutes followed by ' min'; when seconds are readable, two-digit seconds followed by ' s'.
4 h 16 min
